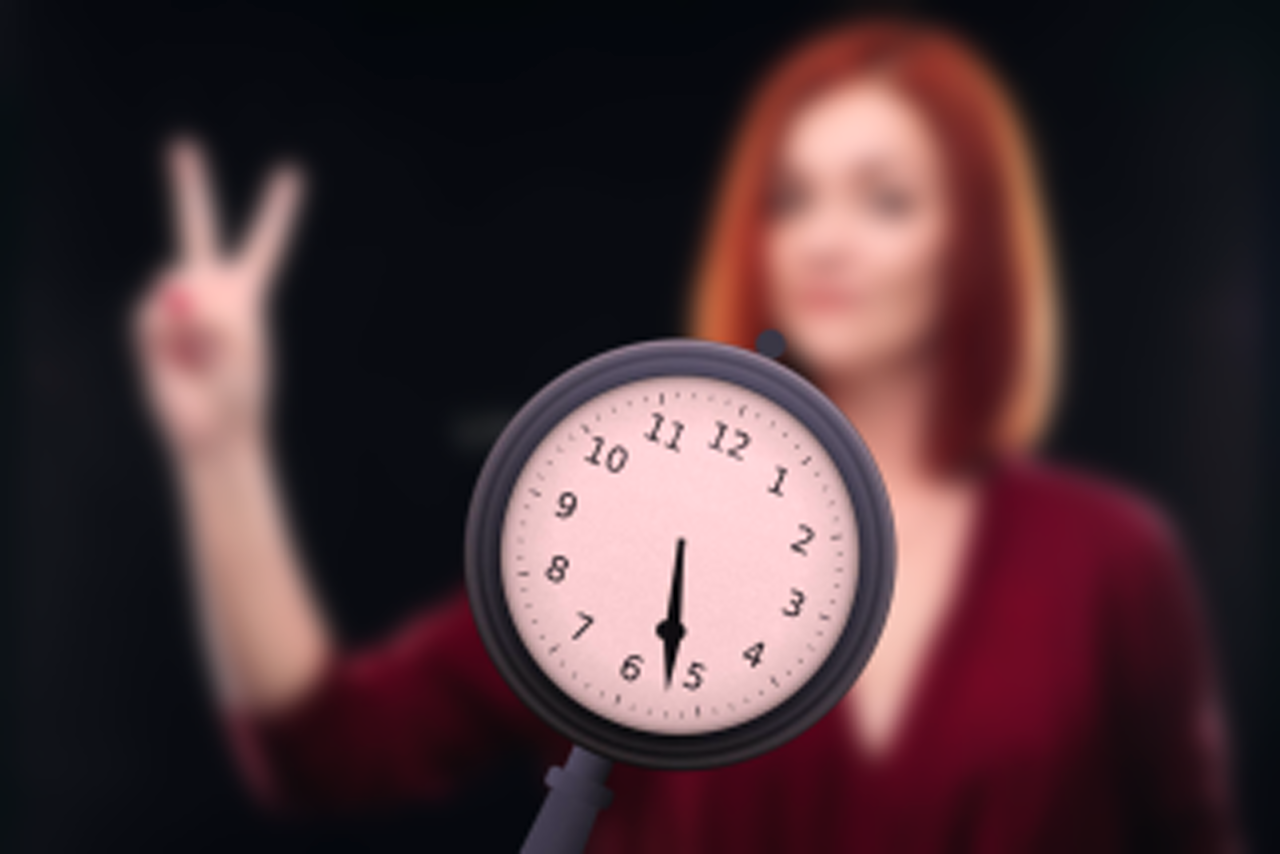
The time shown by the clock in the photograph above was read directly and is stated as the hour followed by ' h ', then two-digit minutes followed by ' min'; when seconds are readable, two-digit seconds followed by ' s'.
5 h 27 min
